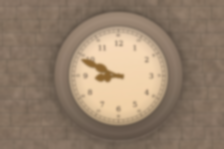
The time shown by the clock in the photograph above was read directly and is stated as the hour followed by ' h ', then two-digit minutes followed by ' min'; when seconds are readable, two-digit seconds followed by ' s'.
8 h 49 min
